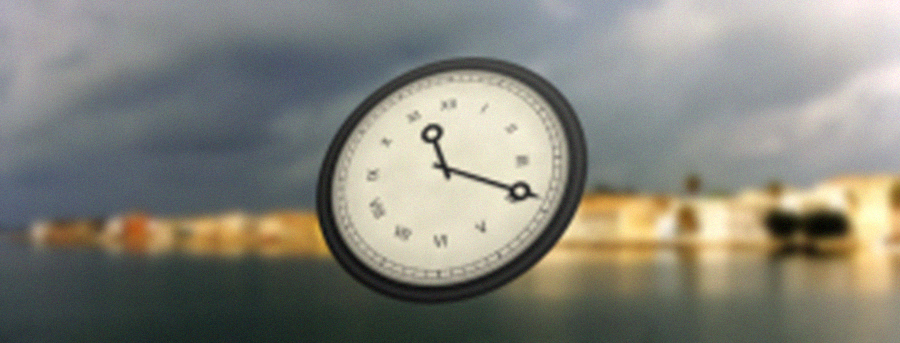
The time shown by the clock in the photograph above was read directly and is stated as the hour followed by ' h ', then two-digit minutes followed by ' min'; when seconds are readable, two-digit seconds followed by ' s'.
11 h 19 min
